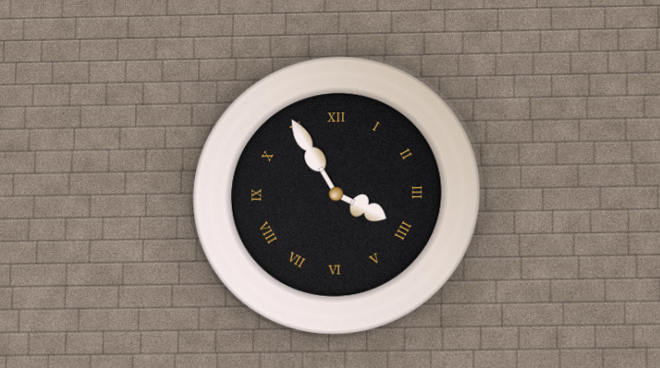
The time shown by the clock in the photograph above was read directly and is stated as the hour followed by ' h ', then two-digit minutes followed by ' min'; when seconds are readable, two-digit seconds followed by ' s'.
3 h 55 min
